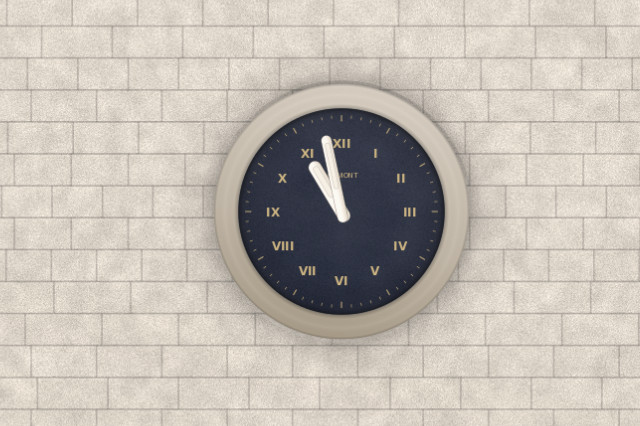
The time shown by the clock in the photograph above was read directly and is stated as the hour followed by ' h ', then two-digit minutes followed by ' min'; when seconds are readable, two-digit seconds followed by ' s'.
10 h 58 min
